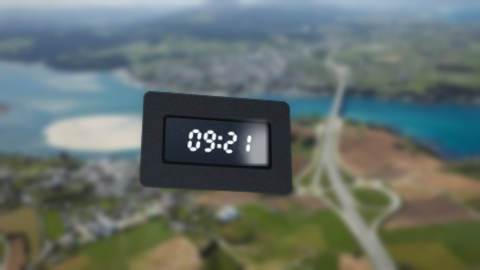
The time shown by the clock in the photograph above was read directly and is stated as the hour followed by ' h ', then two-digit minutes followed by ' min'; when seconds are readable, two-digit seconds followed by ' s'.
9 h 21 min
